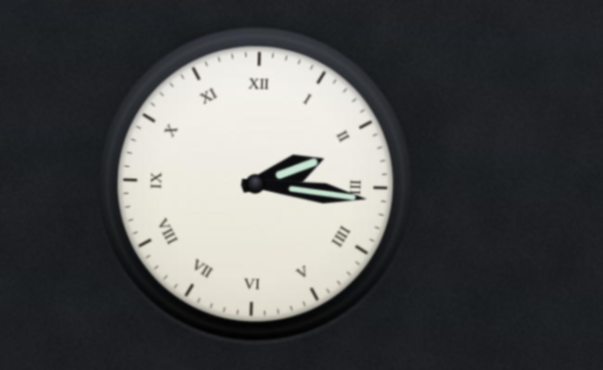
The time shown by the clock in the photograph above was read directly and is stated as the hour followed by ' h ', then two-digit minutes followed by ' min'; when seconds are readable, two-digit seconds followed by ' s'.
2 h 16 min
